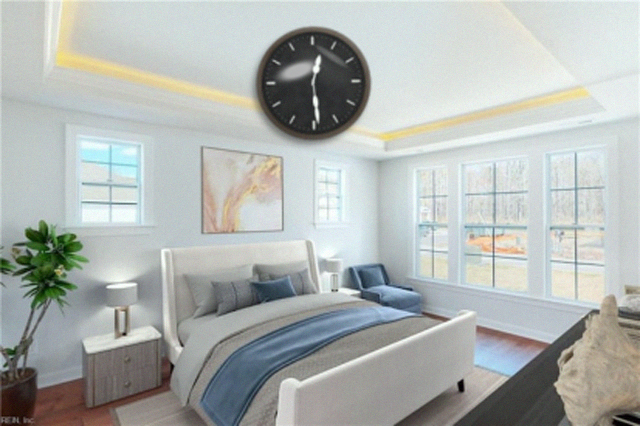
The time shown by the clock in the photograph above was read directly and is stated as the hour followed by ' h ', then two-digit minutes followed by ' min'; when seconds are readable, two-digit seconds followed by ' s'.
12 h 29 min
